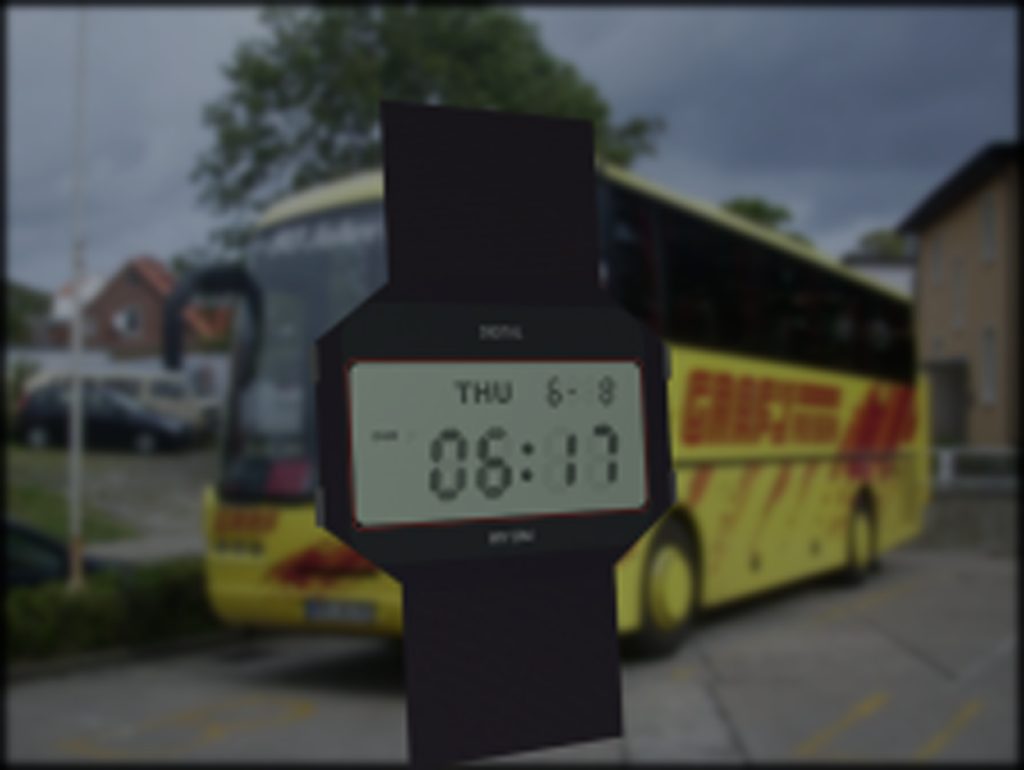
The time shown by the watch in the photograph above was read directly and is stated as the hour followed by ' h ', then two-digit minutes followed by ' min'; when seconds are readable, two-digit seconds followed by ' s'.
6 h 17 min
